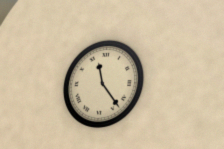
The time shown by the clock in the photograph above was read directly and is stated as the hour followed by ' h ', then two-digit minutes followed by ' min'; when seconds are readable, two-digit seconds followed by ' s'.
11 h 23 min
